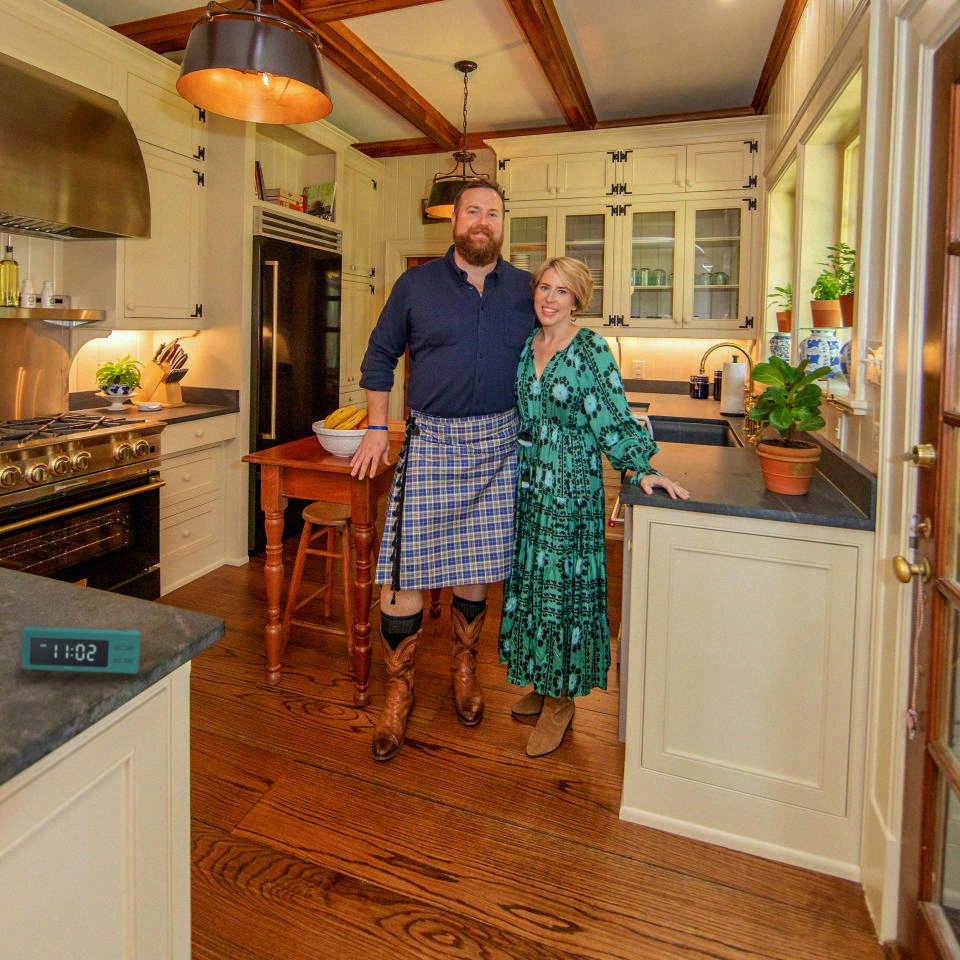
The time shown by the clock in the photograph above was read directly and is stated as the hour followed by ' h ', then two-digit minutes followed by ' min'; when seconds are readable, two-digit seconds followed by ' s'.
11 h 02 min
